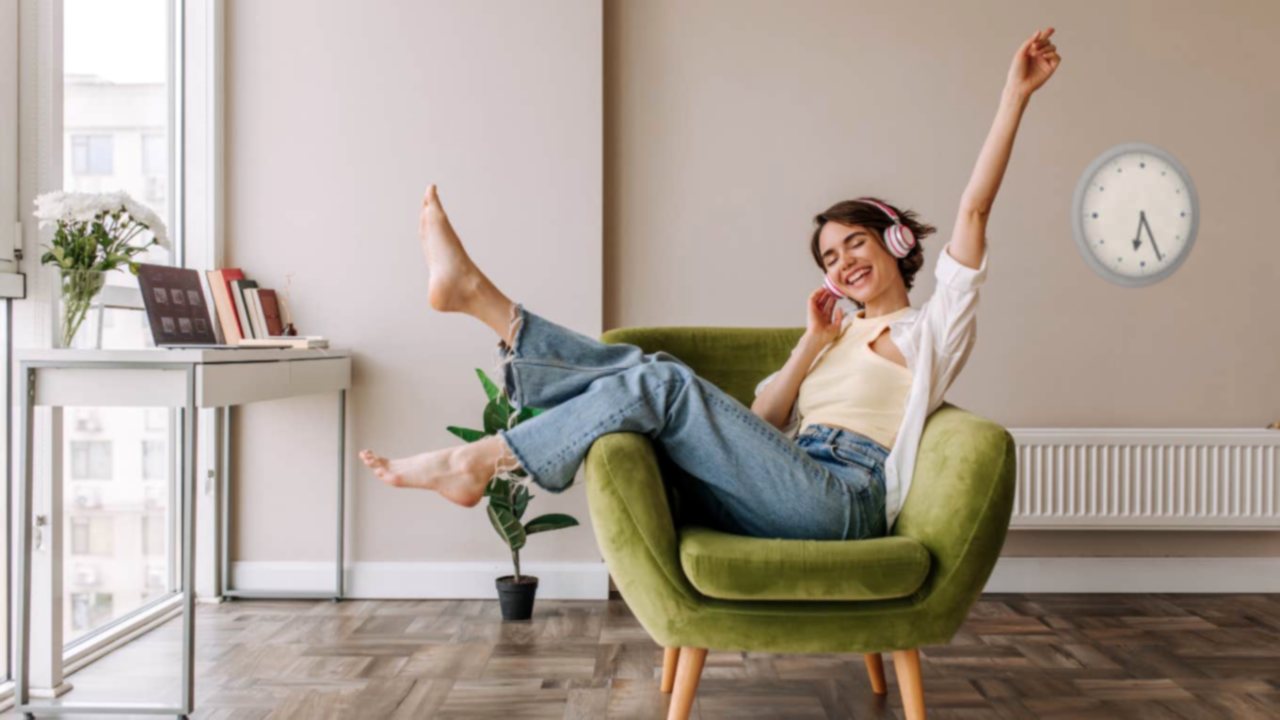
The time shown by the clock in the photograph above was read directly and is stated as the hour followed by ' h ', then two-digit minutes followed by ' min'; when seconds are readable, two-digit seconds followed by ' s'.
6 h 26 min
